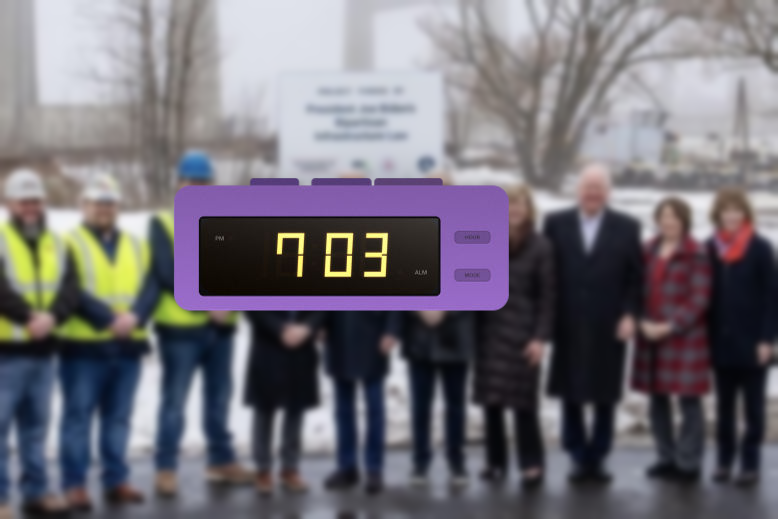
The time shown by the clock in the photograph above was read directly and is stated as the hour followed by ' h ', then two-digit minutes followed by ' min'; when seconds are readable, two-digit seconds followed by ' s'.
7 h 03 min
